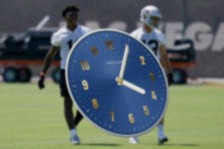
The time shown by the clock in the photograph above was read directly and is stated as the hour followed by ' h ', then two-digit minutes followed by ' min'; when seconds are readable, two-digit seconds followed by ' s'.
4 h 05 min
